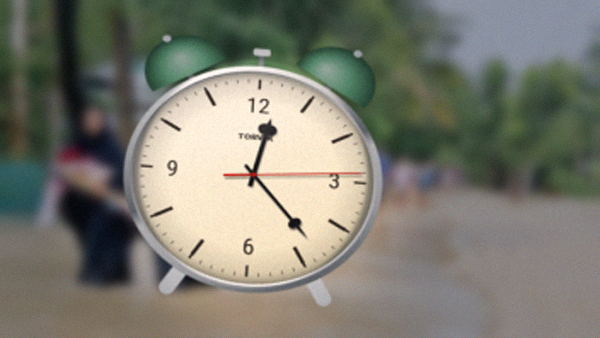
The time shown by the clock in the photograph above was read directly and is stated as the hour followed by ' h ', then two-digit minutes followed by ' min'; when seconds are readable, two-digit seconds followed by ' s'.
12 h 23 min 14 s
